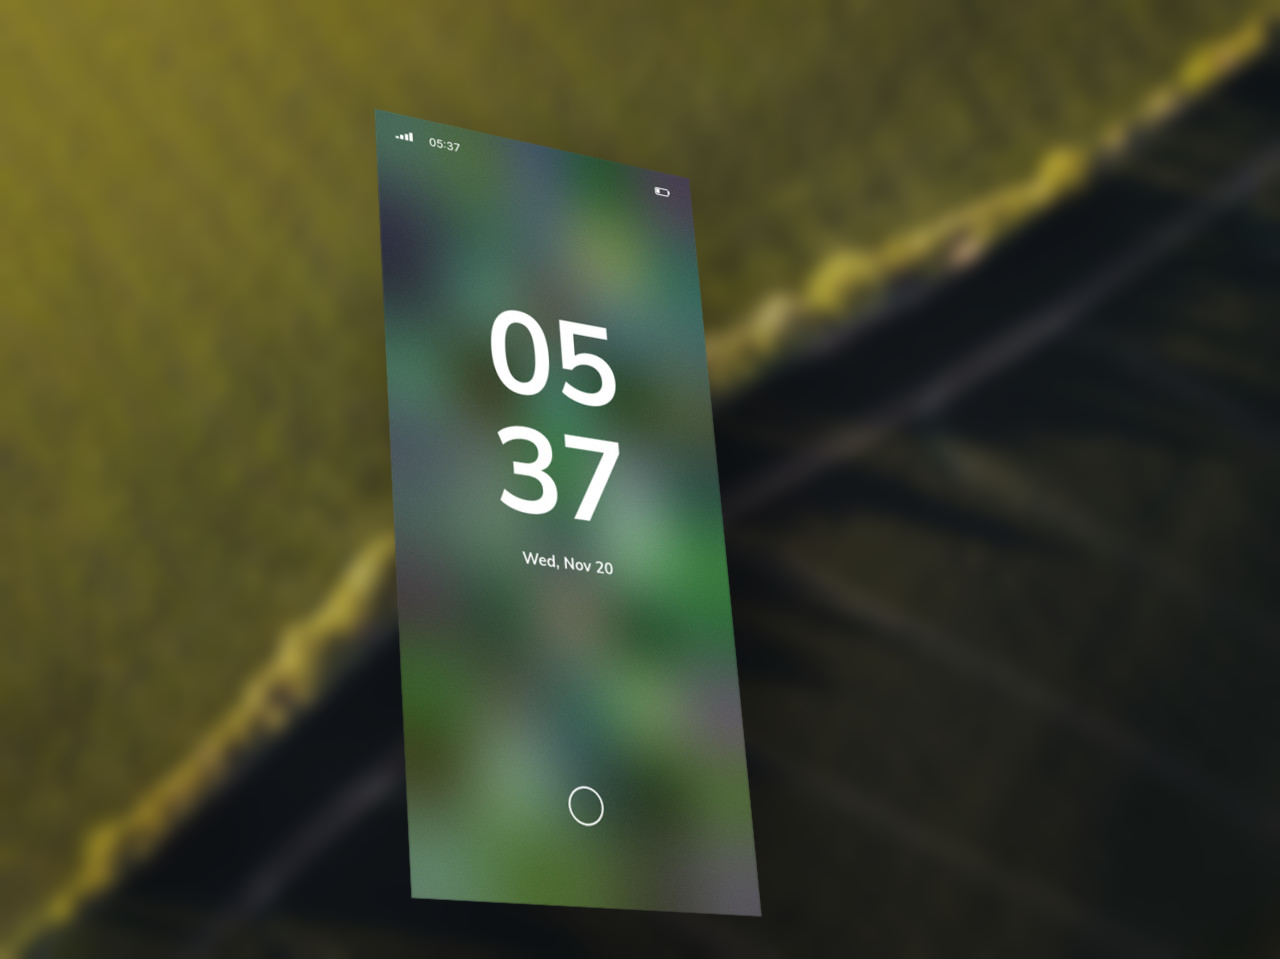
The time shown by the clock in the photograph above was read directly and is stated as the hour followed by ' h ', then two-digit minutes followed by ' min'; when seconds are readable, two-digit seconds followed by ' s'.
5 h 37 min
